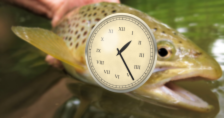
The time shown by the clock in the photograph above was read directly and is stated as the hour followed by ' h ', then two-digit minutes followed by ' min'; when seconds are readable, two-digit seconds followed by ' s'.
1 h 24 min
